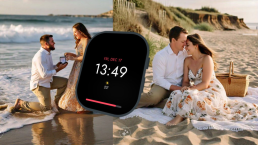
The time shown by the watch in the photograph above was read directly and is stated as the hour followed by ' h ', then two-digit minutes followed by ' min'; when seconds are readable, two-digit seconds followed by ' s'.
13 h 49 min
